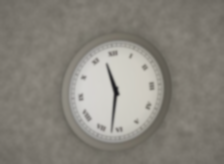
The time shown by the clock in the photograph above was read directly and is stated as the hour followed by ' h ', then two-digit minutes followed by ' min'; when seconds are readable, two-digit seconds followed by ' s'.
11 h 32 min
